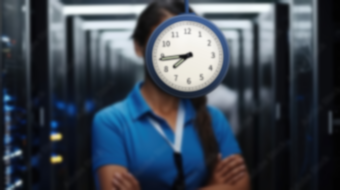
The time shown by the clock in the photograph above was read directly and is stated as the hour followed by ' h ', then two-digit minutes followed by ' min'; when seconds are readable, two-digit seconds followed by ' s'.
7 h 44 min
